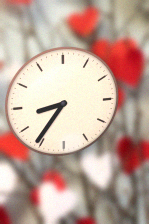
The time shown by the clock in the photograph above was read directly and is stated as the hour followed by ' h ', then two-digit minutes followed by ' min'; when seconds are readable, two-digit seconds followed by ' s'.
8 h 36 min
